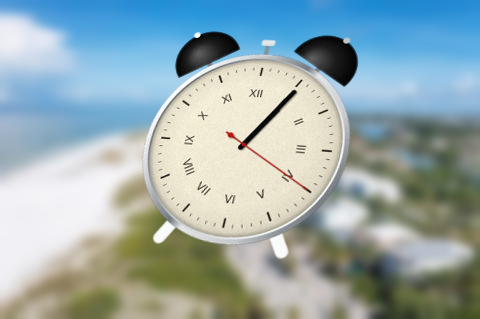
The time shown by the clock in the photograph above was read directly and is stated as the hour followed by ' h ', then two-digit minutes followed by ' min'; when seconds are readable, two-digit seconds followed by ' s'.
1 h 05 min 20 s
